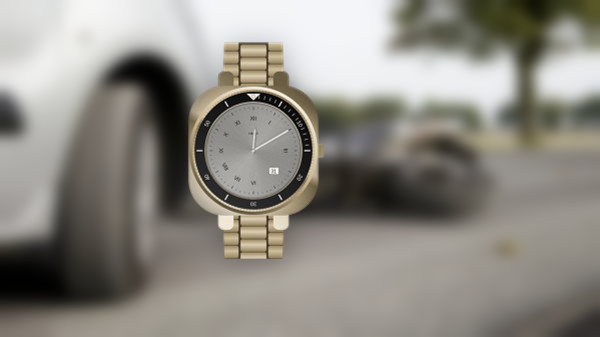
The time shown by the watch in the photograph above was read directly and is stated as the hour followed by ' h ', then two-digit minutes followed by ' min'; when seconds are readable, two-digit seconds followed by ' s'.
12 h 10 min
